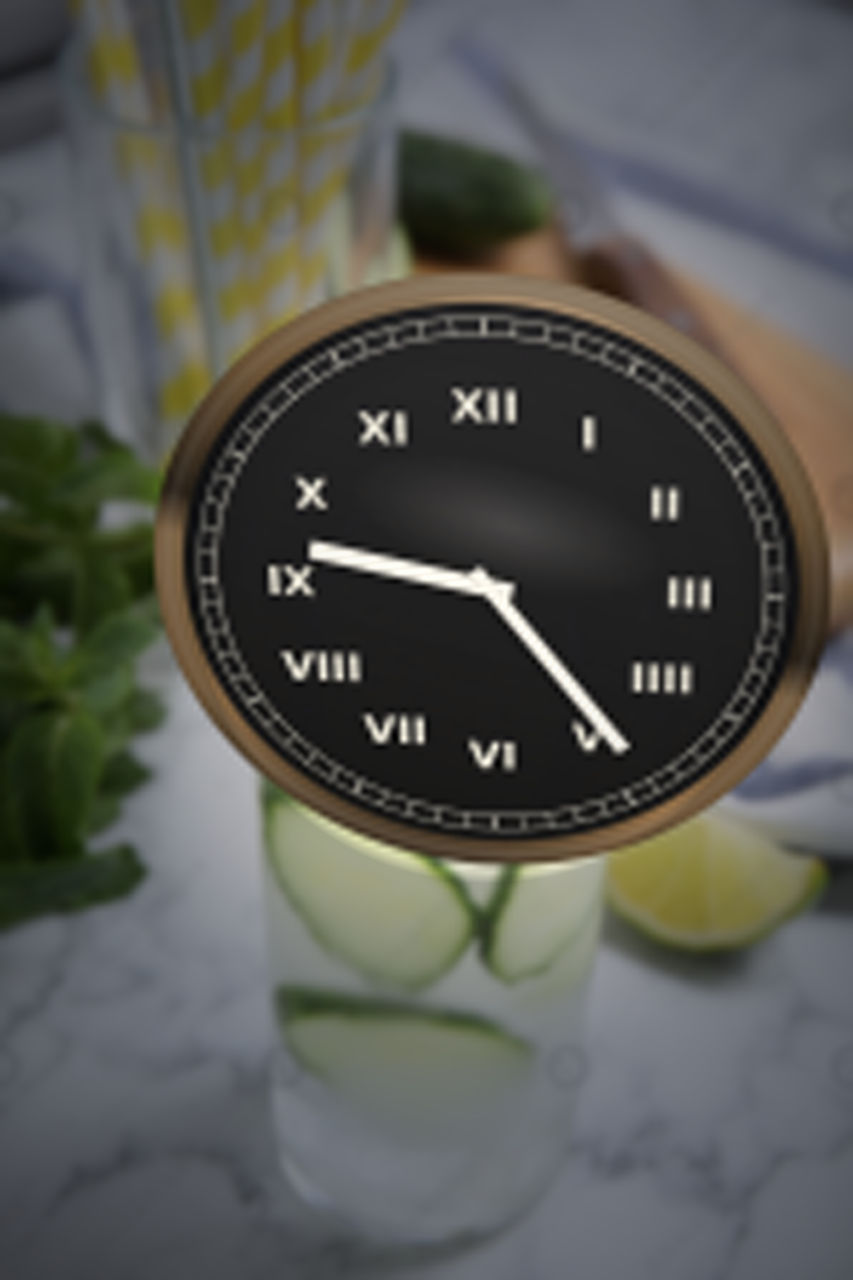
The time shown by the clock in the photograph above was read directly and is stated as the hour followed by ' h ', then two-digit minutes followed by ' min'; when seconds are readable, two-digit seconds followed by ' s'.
9 h 24 min
